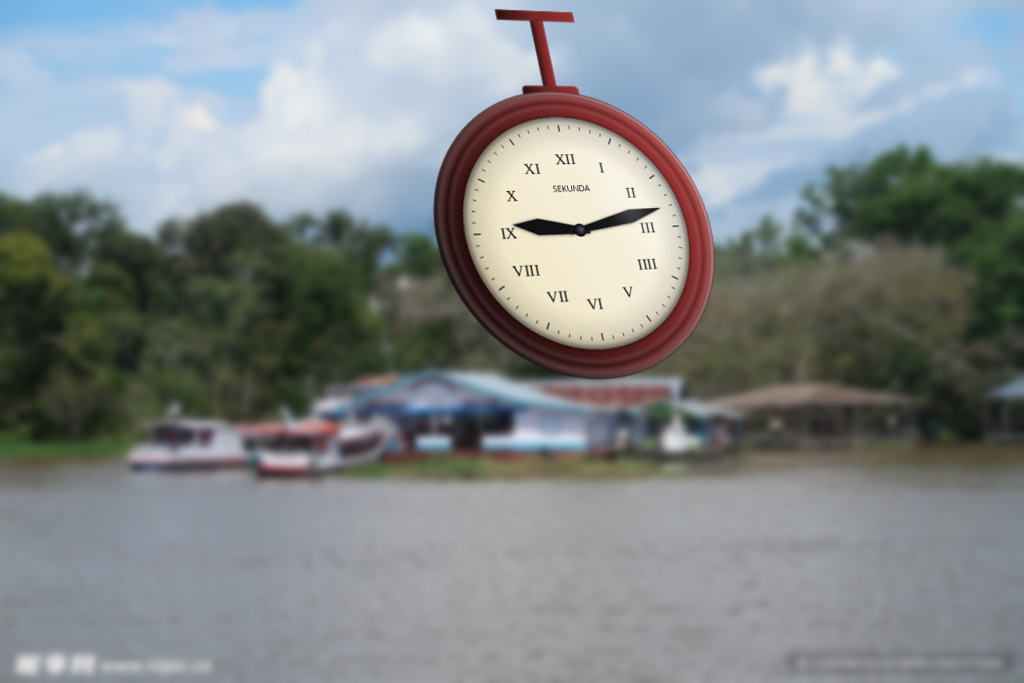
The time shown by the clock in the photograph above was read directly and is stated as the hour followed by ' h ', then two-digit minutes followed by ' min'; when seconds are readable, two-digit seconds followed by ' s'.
9 h 13 min
